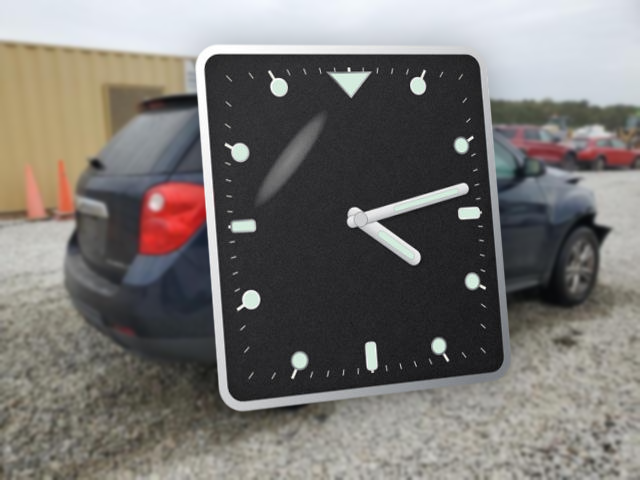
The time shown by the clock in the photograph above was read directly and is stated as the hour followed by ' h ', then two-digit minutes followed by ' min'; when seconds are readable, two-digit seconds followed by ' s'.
4 h 13 min
